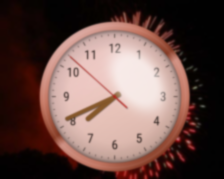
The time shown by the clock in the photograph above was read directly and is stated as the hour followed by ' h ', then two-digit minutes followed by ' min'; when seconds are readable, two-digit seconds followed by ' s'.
7 h 40 min 52 s
